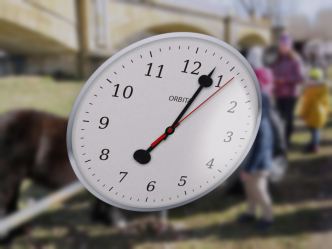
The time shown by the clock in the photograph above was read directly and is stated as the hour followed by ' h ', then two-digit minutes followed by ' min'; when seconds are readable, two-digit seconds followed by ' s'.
7 h 03 min 06 s
